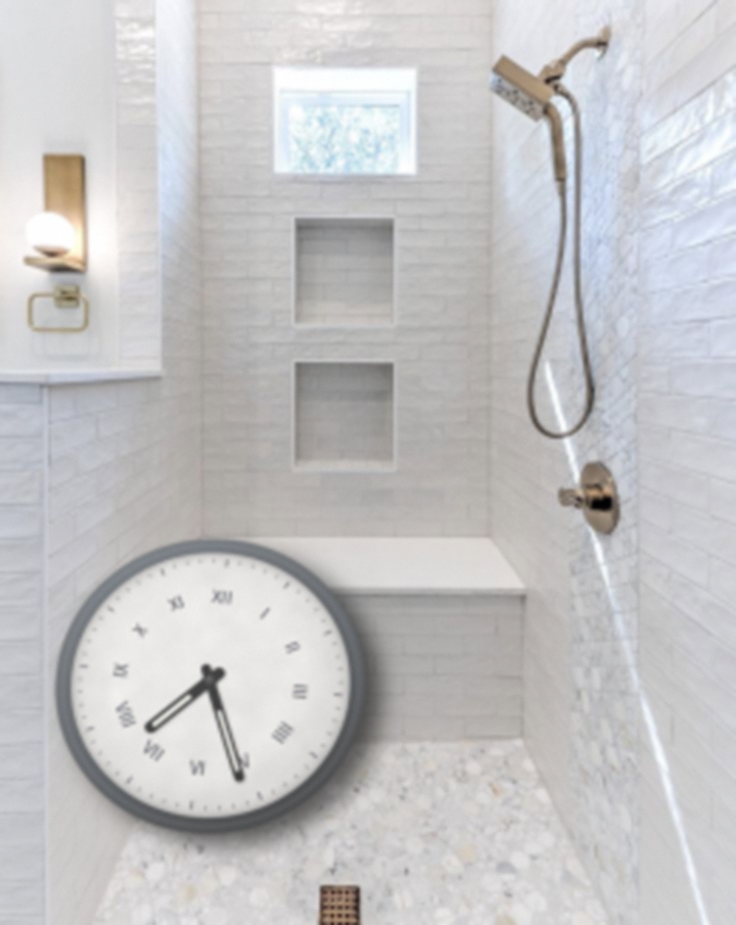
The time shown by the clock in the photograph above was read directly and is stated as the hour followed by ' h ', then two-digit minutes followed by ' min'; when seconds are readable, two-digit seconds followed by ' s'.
7 h 26 min
